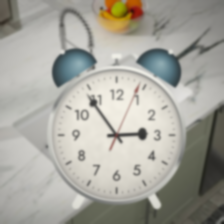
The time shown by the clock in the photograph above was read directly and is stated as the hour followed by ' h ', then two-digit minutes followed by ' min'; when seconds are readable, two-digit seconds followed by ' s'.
2 h 54 min 04 s
